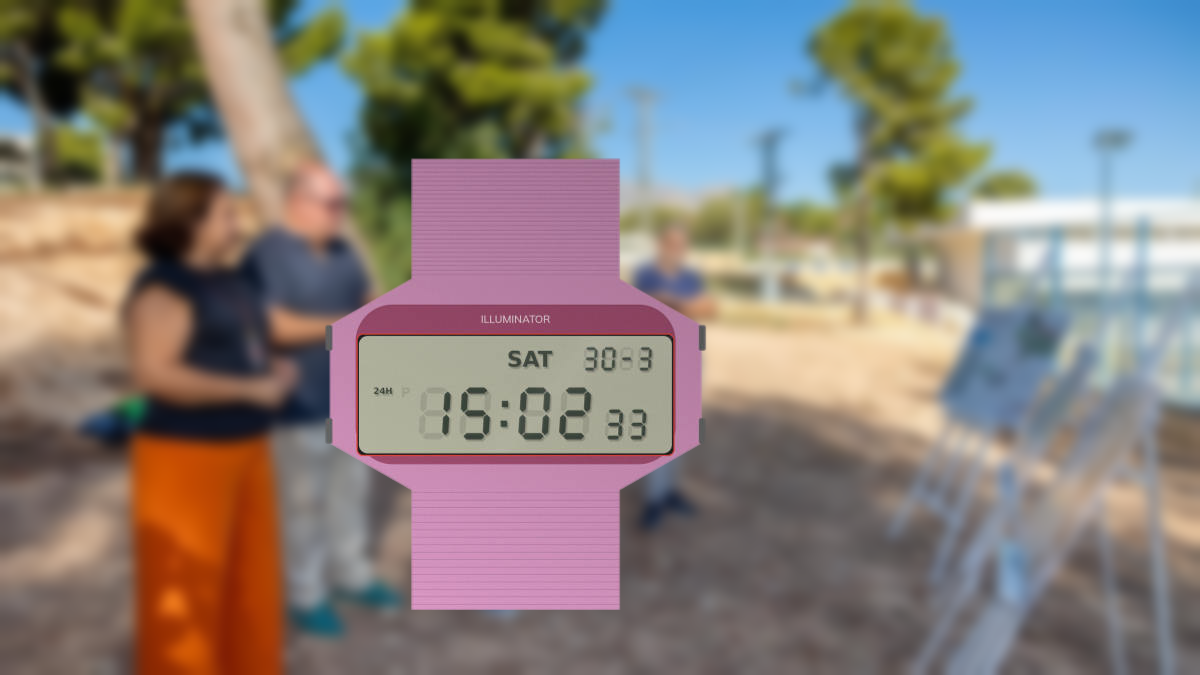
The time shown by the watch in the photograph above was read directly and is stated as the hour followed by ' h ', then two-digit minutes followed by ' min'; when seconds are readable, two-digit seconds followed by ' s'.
15 h 02 min 33 s
